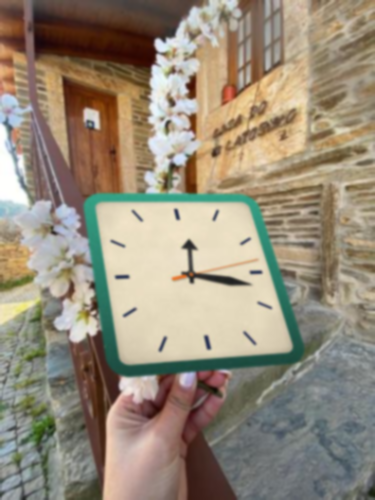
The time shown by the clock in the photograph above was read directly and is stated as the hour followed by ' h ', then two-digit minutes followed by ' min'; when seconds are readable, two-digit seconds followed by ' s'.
12 h 17 min 13 s
